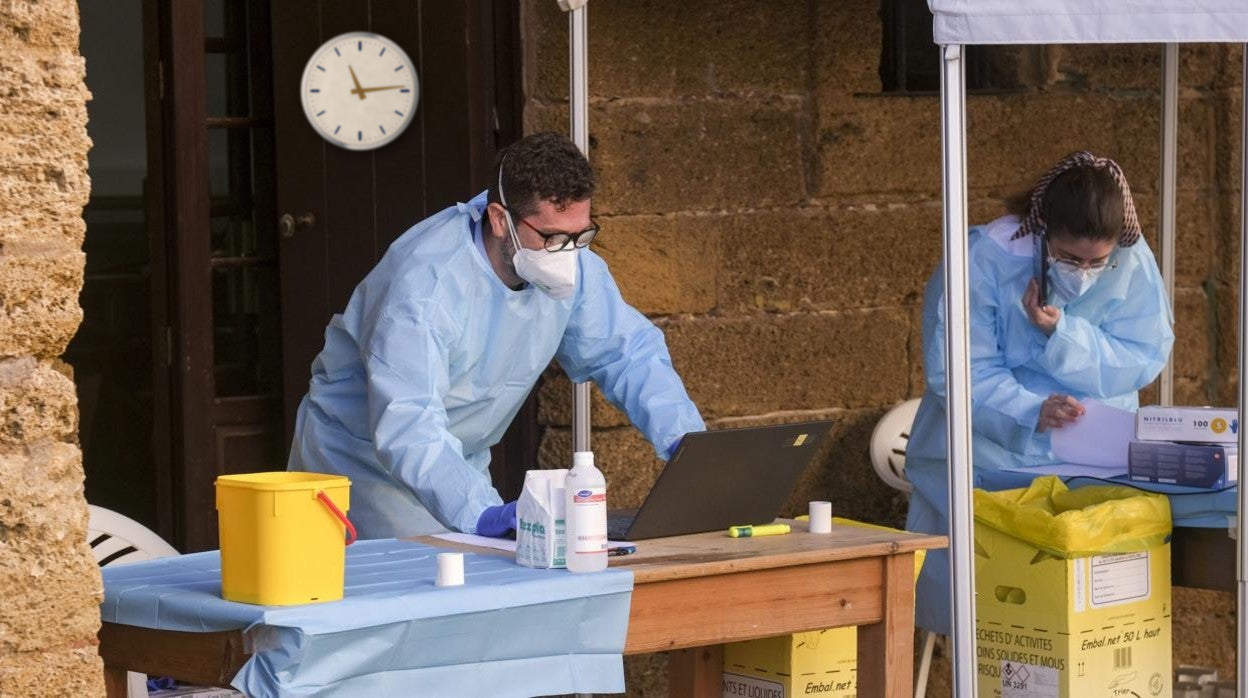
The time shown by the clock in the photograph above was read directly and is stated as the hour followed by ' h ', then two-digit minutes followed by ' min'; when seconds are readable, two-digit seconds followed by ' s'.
11 h 14 min
